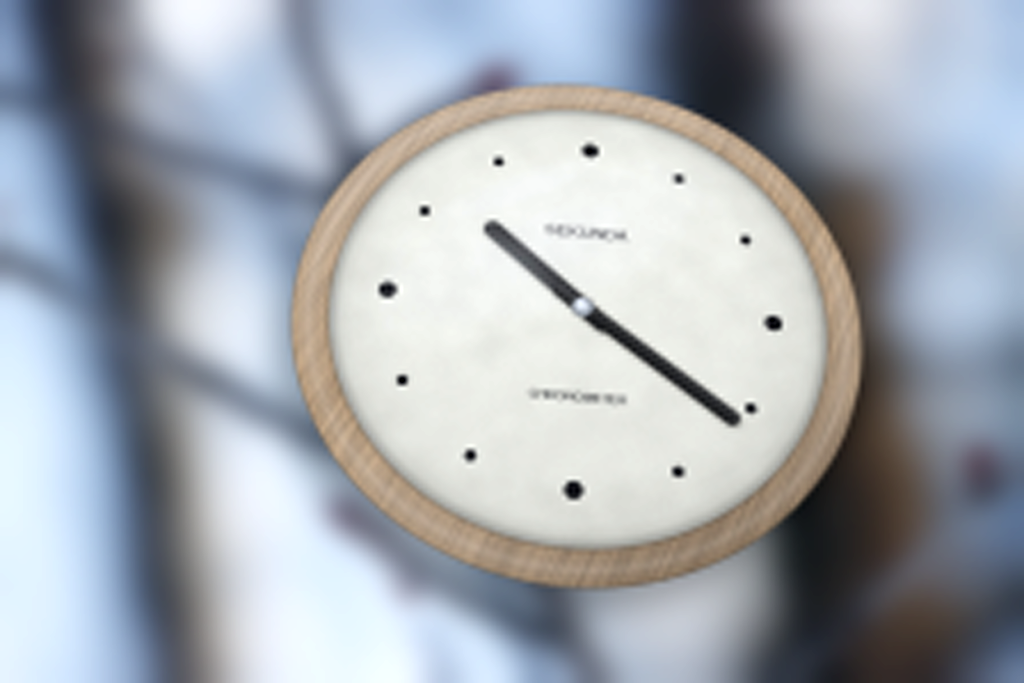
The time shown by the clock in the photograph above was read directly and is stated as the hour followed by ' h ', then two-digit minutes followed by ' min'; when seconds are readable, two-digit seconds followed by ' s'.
10 h 21 min
